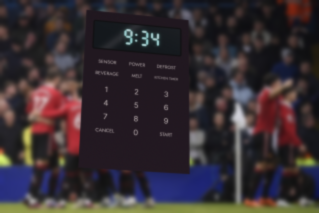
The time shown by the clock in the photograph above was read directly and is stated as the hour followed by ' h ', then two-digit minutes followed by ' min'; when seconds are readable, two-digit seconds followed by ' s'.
9 h 34 min
